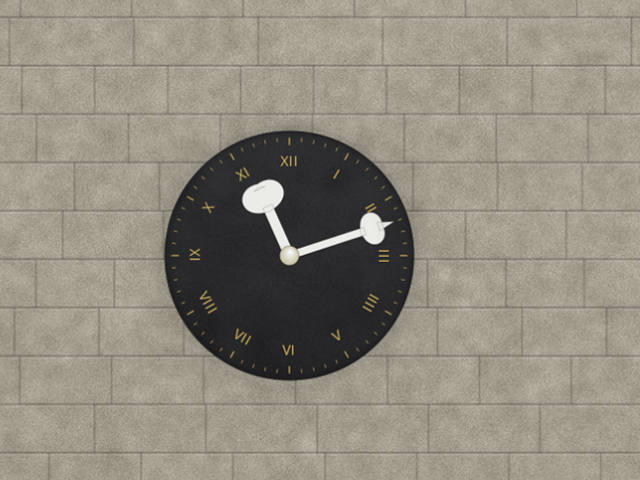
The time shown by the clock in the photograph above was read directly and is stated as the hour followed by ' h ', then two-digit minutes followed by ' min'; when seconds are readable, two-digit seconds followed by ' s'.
11 h 12 min
